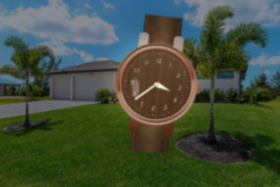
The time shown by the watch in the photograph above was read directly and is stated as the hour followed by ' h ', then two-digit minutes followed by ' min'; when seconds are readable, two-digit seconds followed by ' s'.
3 h 38 min
